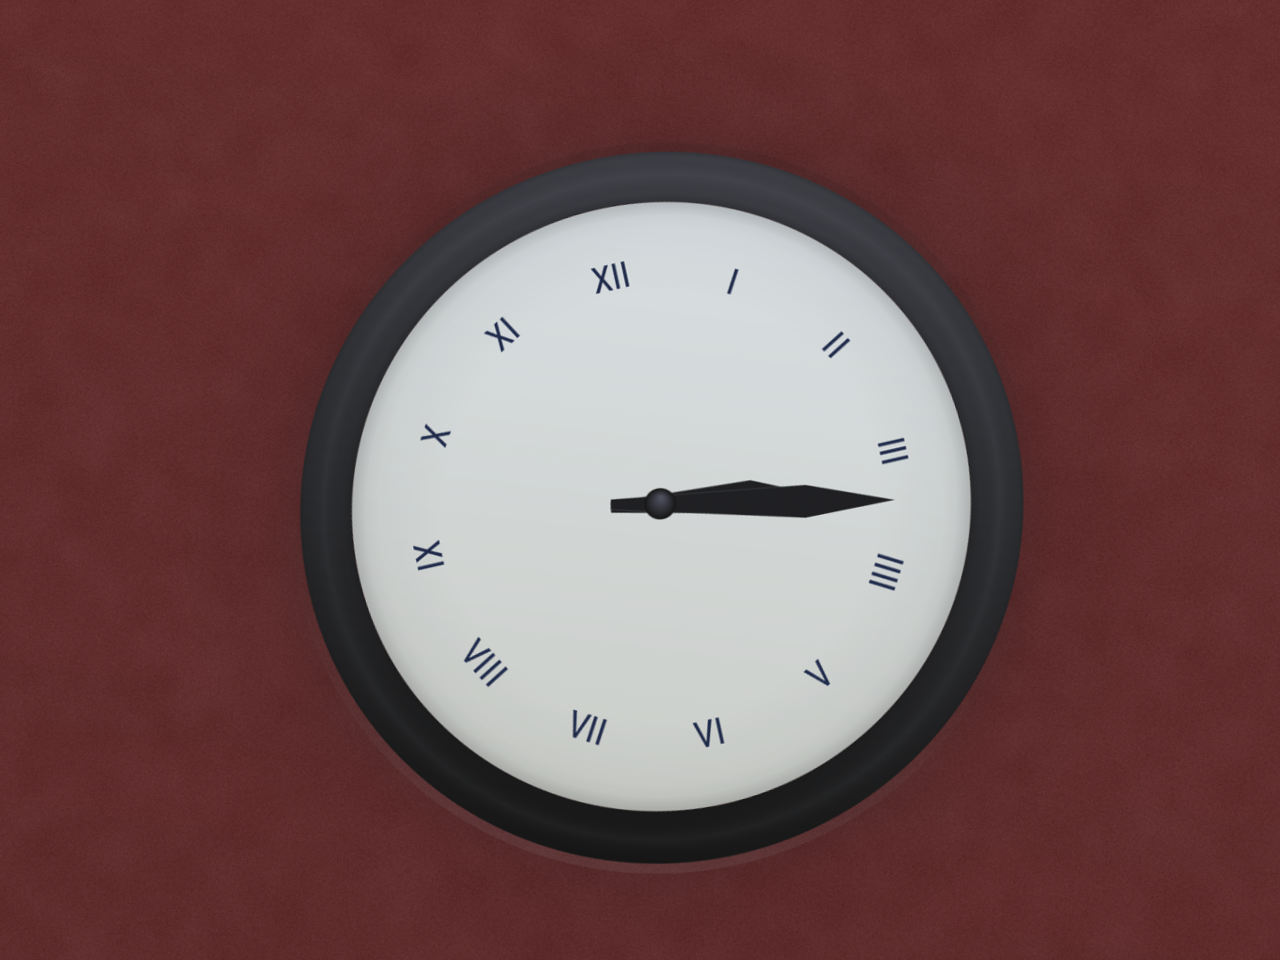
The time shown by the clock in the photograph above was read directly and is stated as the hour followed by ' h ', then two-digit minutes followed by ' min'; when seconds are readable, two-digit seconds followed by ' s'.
3 h 17 min
